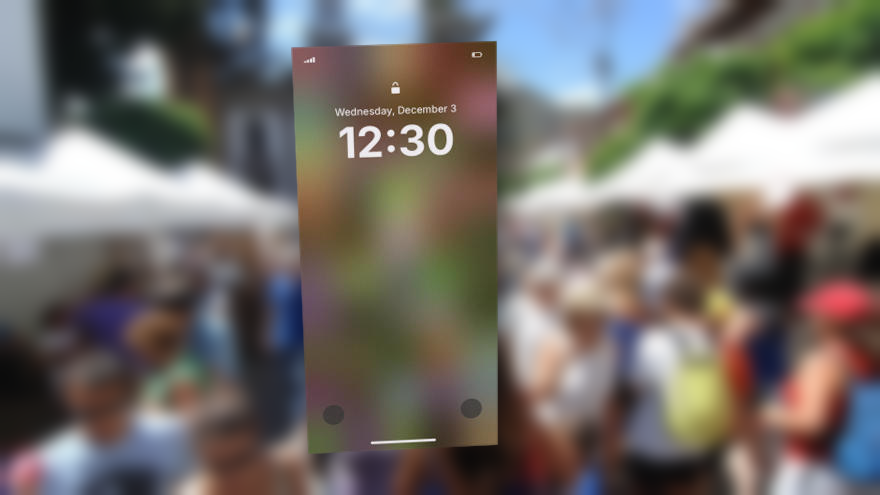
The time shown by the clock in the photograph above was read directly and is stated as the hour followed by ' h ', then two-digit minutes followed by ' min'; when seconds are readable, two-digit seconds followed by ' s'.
12 h 30 min
